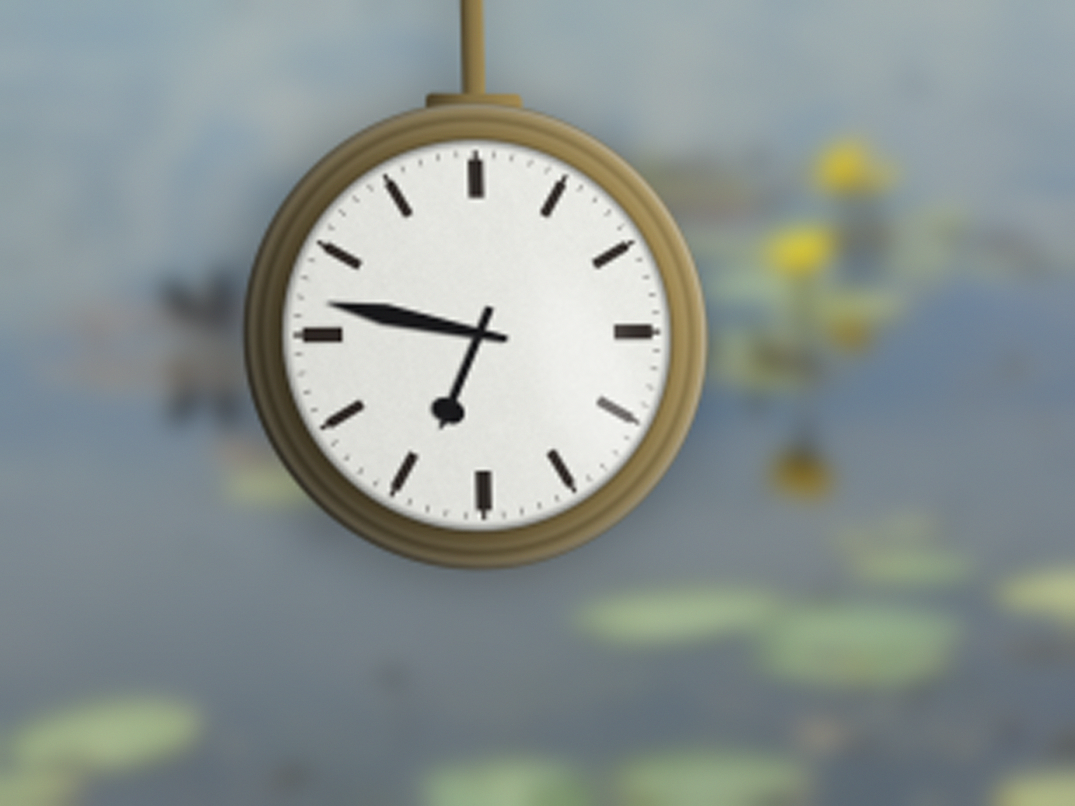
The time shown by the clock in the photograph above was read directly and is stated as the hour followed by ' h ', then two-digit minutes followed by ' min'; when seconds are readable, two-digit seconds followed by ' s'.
6 h 47 min
